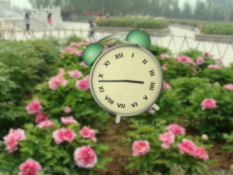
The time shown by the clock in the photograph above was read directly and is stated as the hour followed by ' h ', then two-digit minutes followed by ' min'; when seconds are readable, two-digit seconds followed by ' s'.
3 h 48 min
